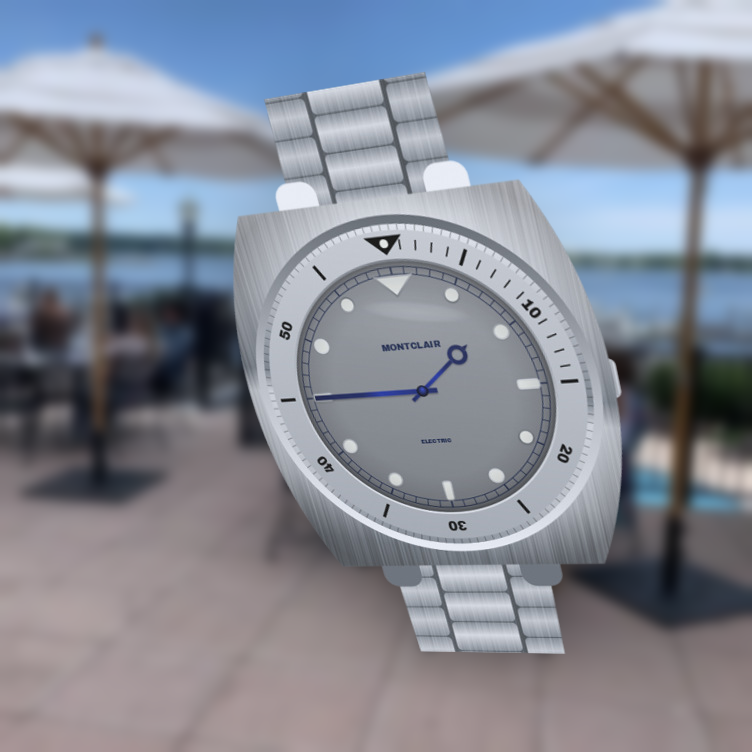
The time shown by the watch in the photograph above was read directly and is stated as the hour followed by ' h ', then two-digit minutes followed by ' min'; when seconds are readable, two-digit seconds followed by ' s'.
1 h 45 min
